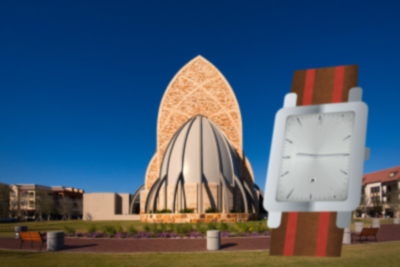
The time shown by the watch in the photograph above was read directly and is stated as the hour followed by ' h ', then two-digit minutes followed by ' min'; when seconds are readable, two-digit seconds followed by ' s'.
9 h 15 min
